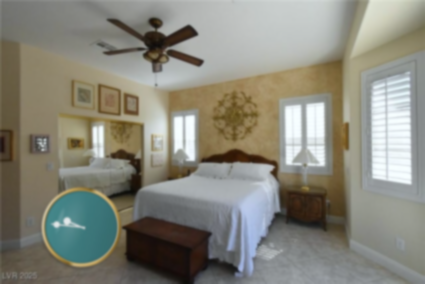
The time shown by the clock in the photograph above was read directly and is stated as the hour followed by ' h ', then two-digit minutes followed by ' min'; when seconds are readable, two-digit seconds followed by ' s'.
9 h 46 min
